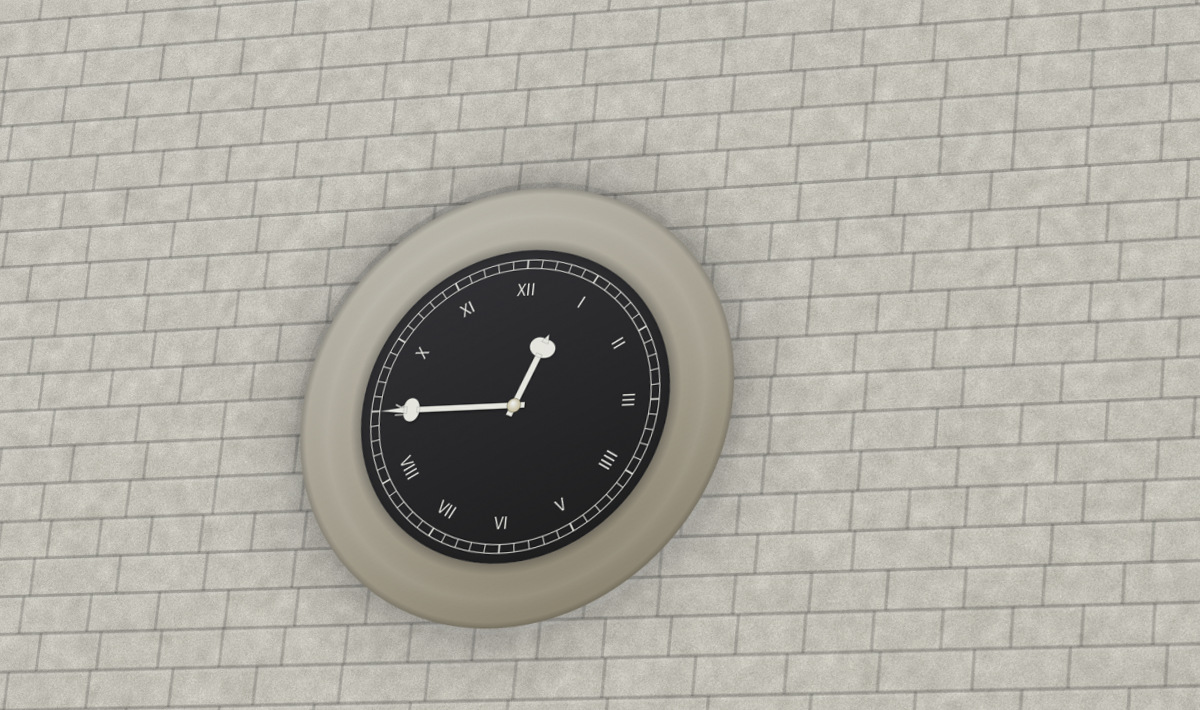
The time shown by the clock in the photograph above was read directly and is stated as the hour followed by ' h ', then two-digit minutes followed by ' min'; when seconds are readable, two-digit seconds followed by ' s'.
12 h 45 min
